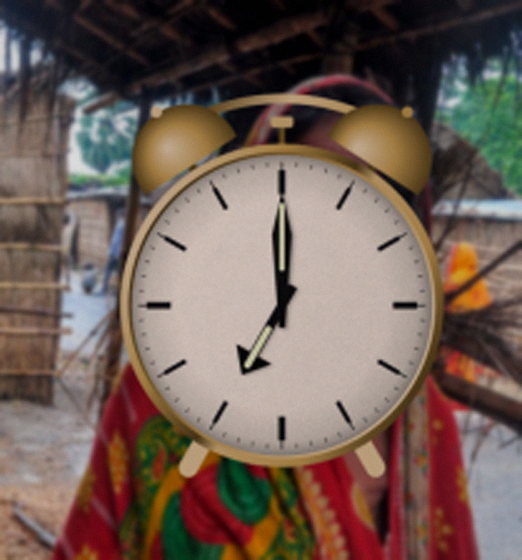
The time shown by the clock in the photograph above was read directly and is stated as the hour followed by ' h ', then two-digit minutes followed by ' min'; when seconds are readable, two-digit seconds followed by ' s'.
7 h 00 min
